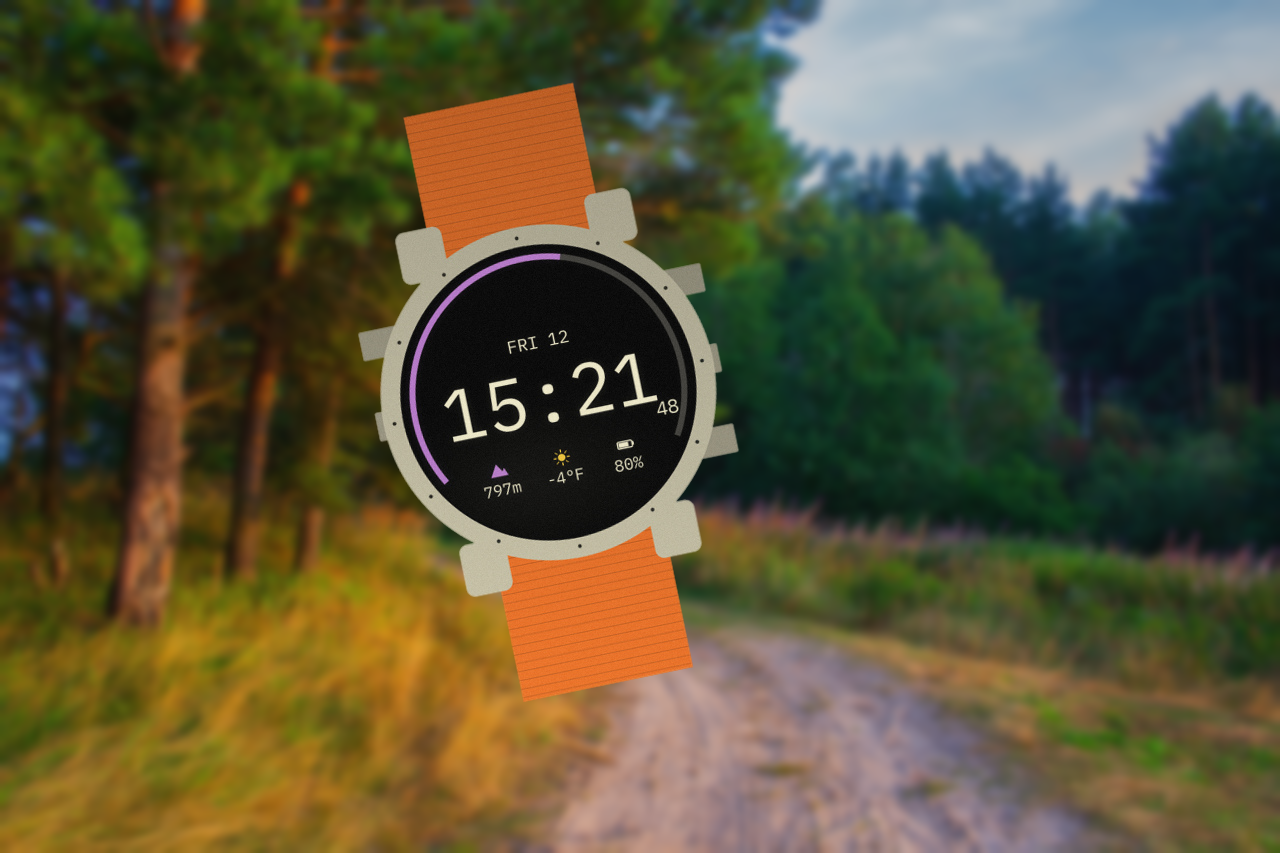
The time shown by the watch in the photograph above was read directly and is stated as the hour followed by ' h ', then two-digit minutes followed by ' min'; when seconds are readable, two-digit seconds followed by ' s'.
15 h 21 min 48 s
